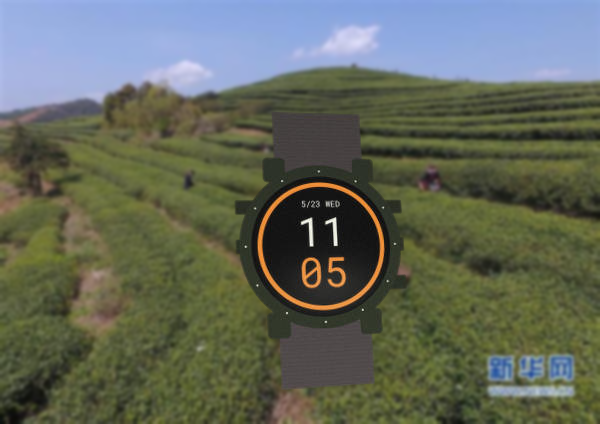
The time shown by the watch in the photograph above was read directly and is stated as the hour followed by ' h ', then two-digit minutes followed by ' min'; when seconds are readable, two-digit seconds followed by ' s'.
11 h 05 min
